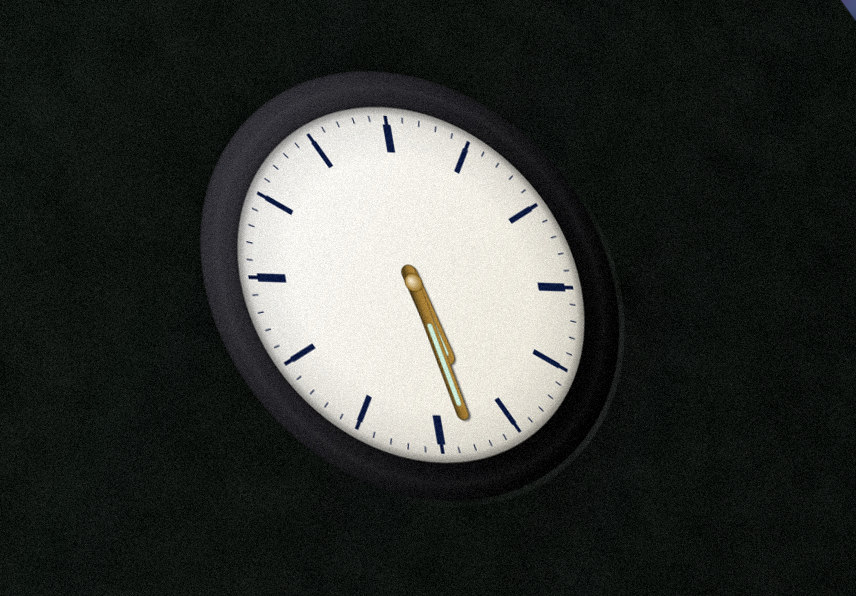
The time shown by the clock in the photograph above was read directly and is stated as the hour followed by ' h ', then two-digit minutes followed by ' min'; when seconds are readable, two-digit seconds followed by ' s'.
5 h 28 min
